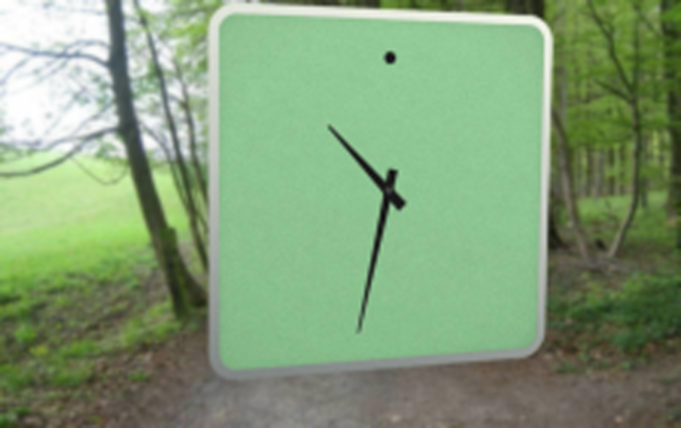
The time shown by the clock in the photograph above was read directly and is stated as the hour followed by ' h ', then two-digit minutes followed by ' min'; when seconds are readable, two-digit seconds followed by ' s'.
10 h 32 min
